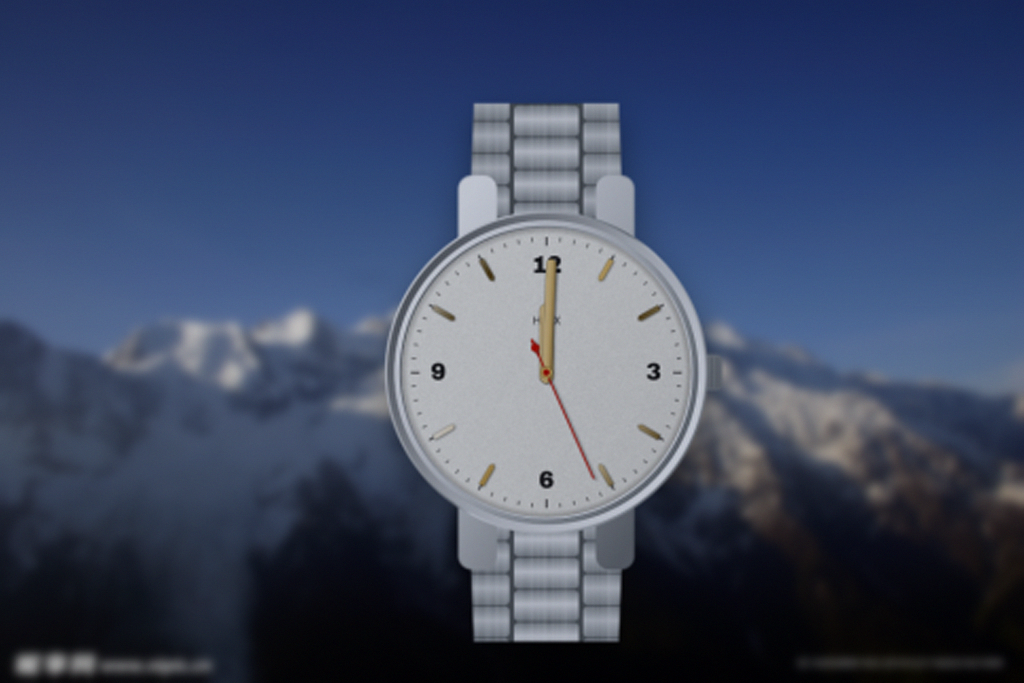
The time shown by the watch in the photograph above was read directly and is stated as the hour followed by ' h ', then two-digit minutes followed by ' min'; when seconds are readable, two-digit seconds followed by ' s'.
12 h 00 min 26 s
